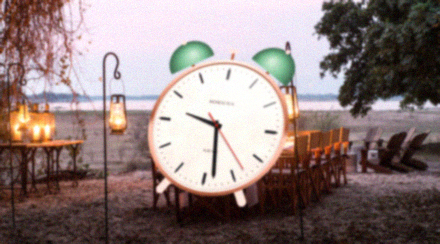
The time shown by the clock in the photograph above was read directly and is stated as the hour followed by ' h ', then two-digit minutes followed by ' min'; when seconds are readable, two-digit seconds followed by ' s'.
9 h 28 min 23 s
